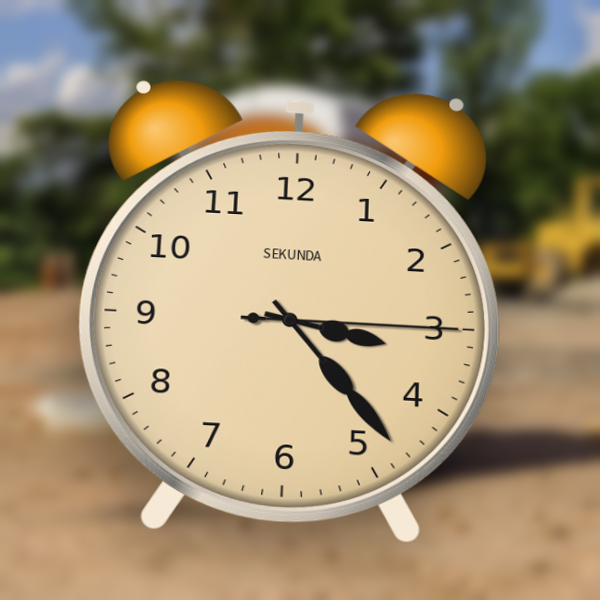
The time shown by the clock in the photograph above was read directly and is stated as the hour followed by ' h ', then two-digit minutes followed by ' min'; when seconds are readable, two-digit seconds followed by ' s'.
3 h 23 min 15 s
